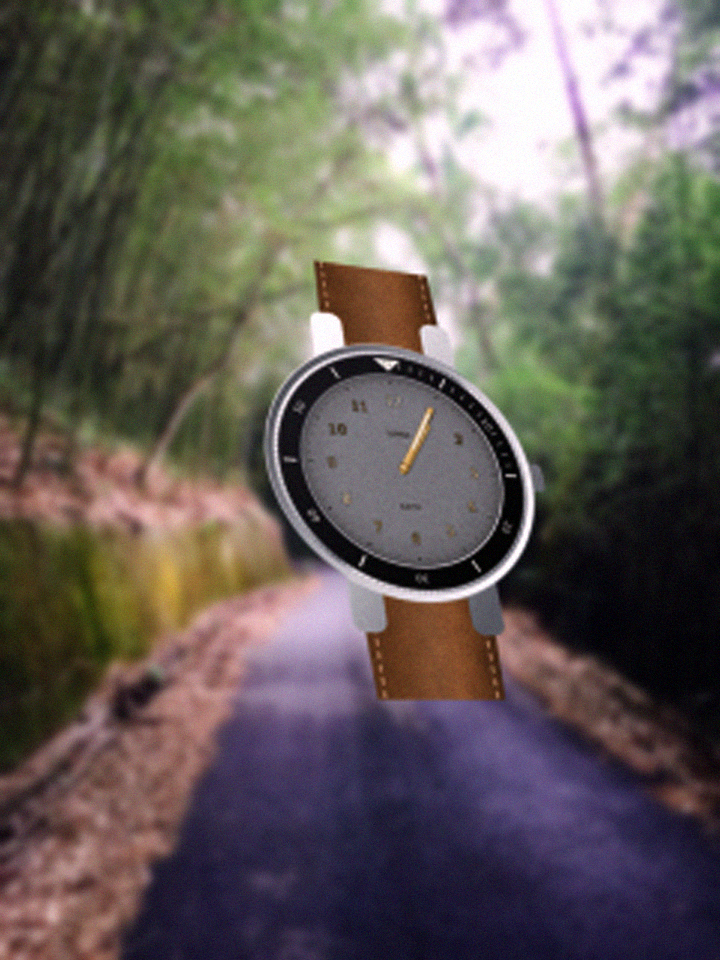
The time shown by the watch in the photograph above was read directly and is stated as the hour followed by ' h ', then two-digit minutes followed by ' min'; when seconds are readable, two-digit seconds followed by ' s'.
1 h 05 min
